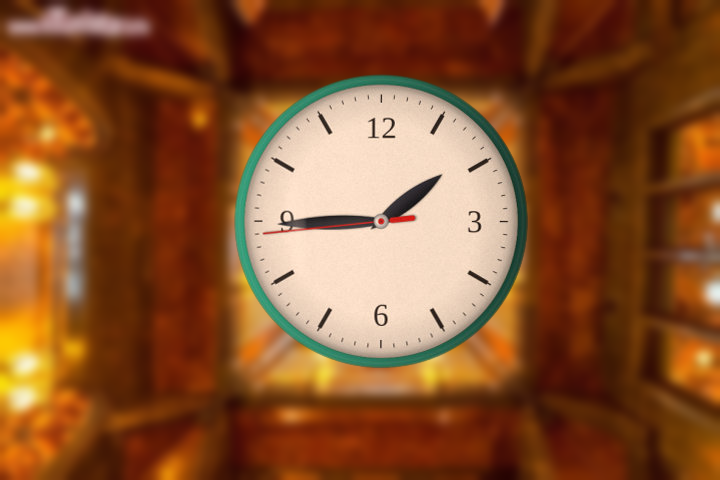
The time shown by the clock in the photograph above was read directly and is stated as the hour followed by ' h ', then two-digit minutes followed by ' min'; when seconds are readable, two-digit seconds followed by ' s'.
1 h 44 min 44 s
